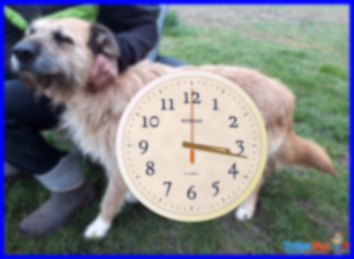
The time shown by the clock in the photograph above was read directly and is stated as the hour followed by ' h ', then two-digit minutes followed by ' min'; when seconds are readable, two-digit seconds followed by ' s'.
3 h 17 min 00 s
